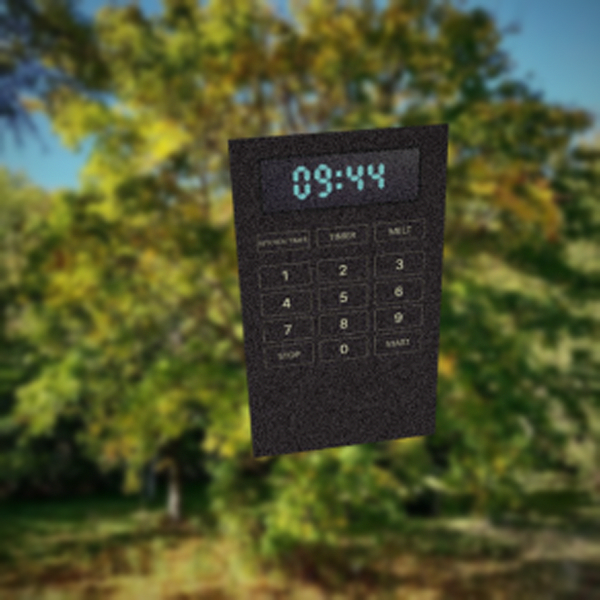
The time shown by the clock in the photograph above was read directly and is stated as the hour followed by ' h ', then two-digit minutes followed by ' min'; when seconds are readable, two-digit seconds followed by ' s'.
9 h 44 min
